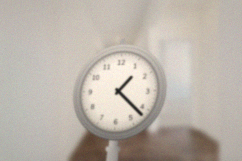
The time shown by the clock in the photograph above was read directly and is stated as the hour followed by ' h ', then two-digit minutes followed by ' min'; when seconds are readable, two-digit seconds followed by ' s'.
1 h 22 min
